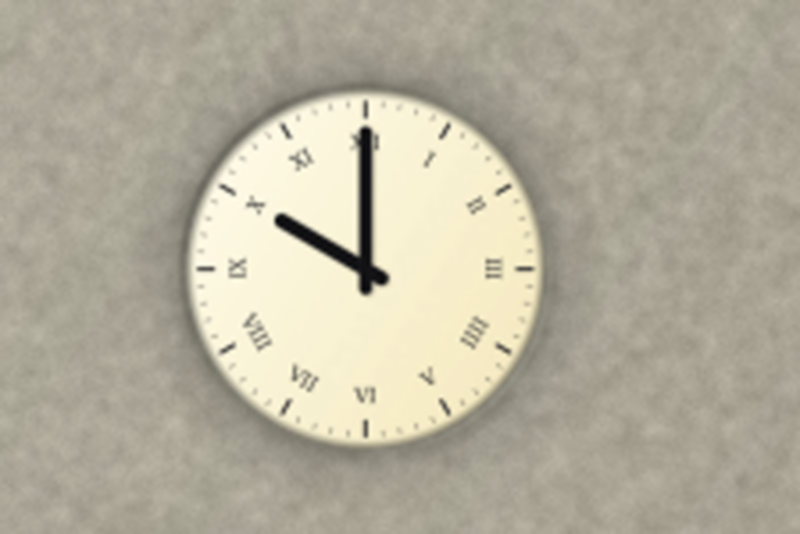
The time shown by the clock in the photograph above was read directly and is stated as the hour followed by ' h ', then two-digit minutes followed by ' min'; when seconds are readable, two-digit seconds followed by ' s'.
10 h 00 min
